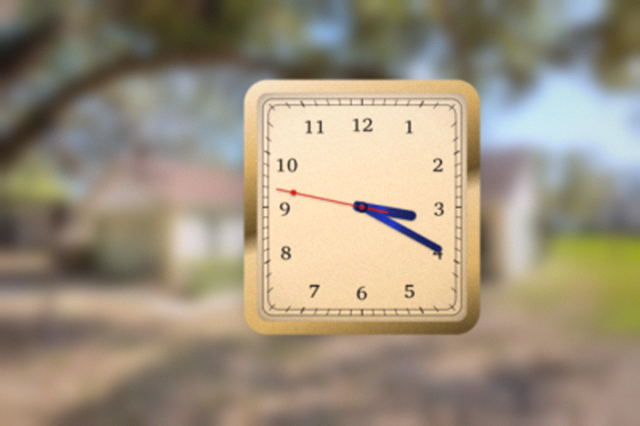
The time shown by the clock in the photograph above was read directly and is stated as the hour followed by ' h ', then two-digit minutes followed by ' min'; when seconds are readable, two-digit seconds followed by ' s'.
3 h 19 min 47 s
